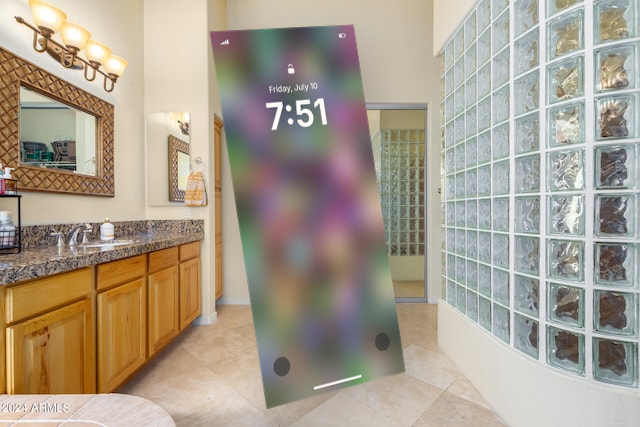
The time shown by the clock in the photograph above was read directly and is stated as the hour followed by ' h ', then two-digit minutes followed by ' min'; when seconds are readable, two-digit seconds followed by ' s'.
7 h 51 min
